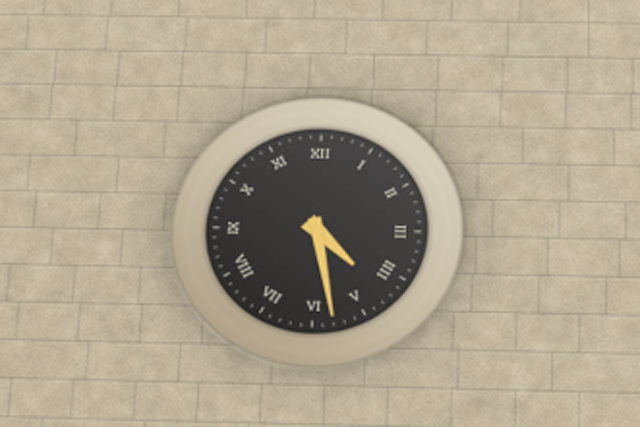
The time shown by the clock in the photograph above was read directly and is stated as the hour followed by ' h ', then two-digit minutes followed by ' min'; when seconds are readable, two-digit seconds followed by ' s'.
4 h 28 min
